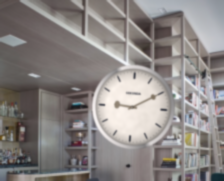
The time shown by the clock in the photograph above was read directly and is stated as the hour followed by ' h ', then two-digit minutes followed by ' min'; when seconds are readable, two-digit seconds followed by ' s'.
9 h 10 min
